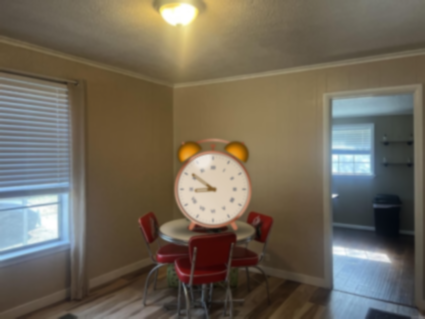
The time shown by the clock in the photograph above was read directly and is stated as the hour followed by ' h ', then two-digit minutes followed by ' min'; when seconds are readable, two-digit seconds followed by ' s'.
8 h 51 min
